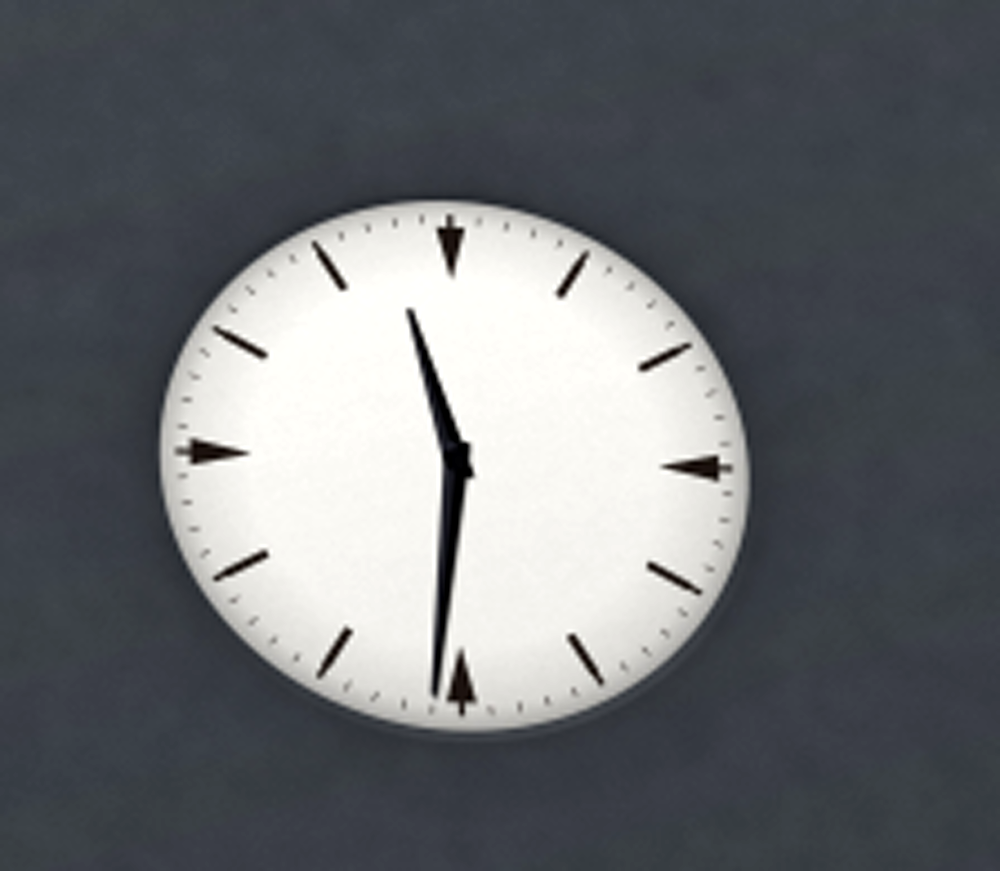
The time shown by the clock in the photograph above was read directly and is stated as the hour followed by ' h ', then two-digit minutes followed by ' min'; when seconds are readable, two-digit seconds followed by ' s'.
11 h 31 min
